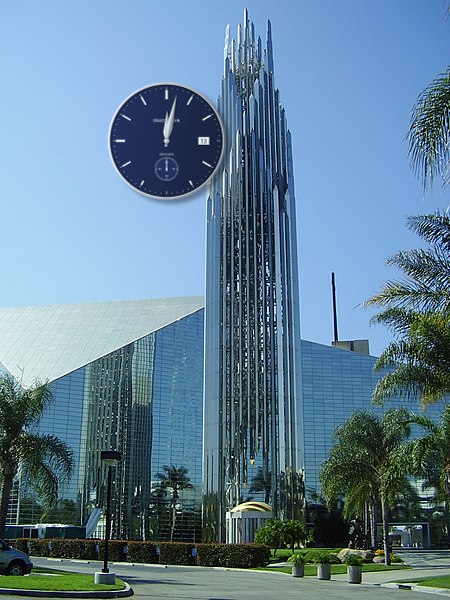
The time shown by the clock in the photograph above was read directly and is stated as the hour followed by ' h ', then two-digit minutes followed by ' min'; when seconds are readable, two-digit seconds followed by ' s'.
12 h 02 min
